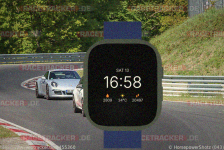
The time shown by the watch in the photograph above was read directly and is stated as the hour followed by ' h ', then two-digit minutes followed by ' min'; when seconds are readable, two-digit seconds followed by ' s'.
16 h 58 min
